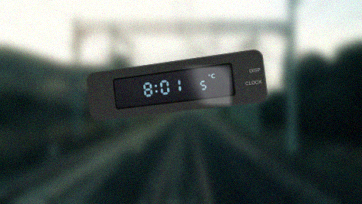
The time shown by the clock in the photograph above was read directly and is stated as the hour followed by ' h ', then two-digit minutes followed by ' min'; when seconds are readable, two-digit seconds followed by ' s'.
8 h 01 min
